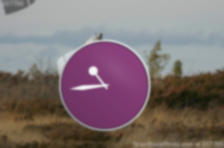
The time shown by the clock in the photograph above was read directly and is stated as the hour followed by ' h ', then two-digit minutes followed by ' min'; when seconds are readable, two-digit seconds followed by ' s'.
10 h 44 min
